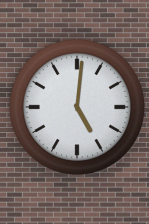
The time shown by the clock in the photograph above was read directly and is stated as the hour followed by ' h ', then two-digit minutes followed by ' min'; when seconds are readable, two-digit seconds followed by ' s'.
5 h 01 min
